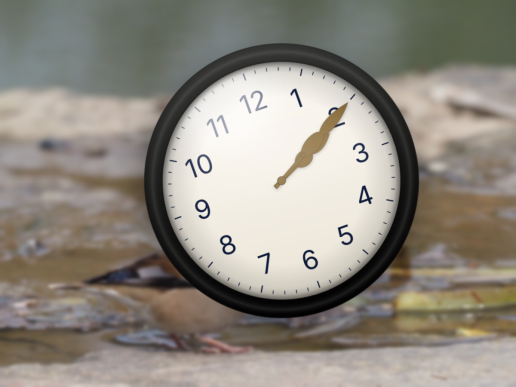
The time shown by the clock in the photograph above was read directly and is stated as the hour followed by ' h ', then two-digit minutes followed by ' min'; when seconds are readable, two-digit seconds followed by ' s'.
2 h 10 min
